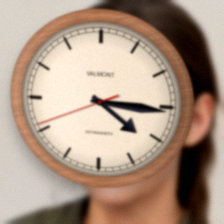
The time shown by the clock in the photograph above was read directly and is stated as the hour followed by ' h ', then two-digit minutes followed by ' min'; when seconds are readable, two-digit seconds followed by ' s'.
4 h 15 min 41 s
